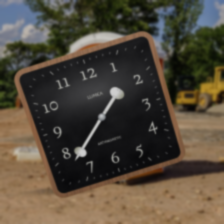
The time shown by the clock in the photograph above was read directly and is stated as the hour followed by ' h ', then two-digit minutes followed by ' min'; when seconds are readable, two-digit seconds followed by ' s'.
1 h 38 min
